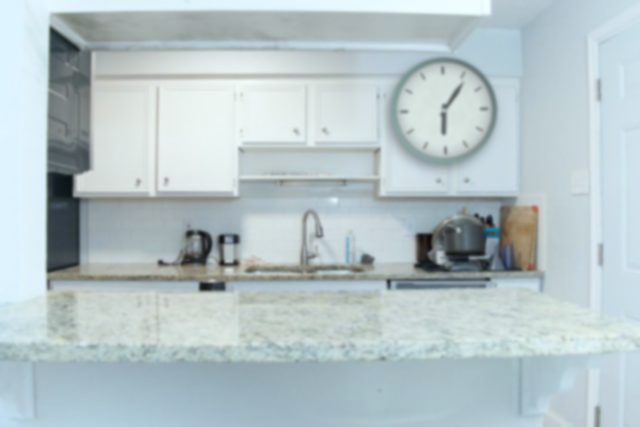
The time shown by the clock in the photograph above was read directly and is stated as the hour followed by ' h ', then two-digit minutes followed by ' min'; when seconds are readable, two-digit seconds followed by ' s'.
6 h 06 min
